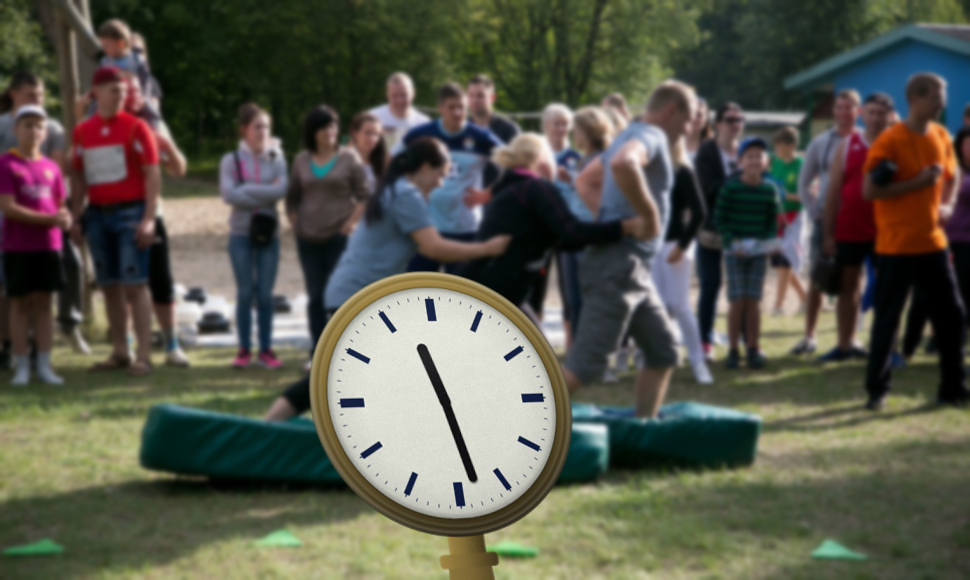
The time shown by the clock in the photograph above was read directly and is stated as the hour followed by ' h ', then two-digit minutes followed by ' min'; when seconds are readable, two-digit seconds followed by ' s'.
11 h 28 min
